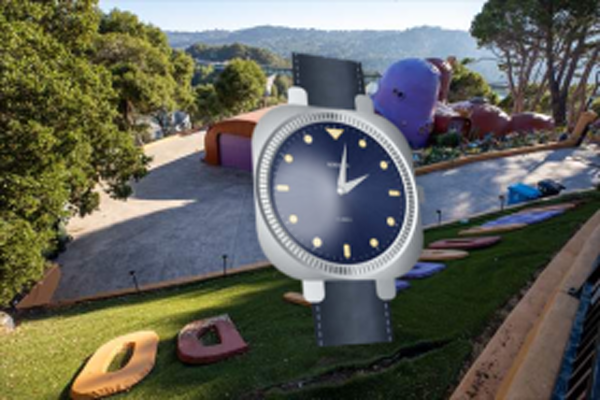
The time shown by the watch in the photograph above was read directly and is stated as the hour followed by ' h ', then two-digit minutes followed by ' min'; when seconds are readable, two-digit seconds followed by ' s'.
2 h 02 min
